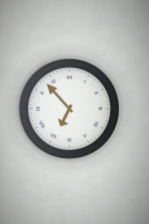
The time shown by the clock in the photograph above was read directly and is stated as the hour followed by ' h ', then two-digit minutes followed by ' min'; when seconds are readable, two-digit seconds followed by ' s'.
6 h 53 min
